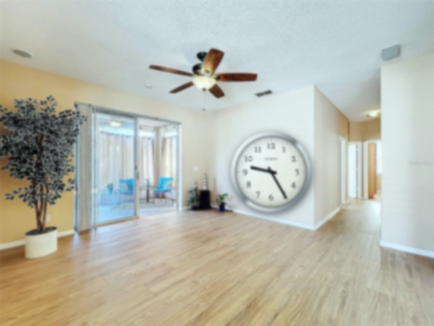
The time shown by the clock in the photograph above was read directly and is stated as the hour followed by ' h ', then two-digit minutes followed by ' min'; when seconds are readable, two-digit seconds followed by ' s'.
9 h 25 min
